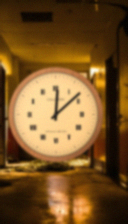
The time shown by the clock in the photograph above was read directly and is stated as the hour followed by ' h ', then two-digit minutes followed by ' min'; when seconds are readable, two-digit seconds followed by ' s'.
12 h 08 min
